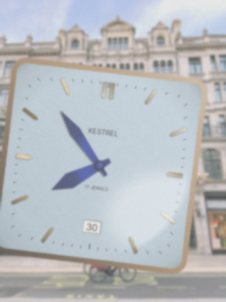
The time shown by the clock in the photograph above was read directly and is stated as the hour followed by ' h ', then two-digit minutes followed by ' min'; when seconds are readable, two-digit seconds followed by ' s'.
7 h 53 min
